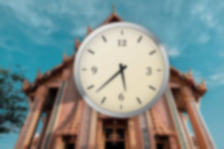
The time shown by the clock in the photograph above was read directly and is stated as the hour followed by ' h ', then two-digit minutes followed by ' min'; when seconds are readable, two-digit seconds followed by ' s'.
5 h 38 min
